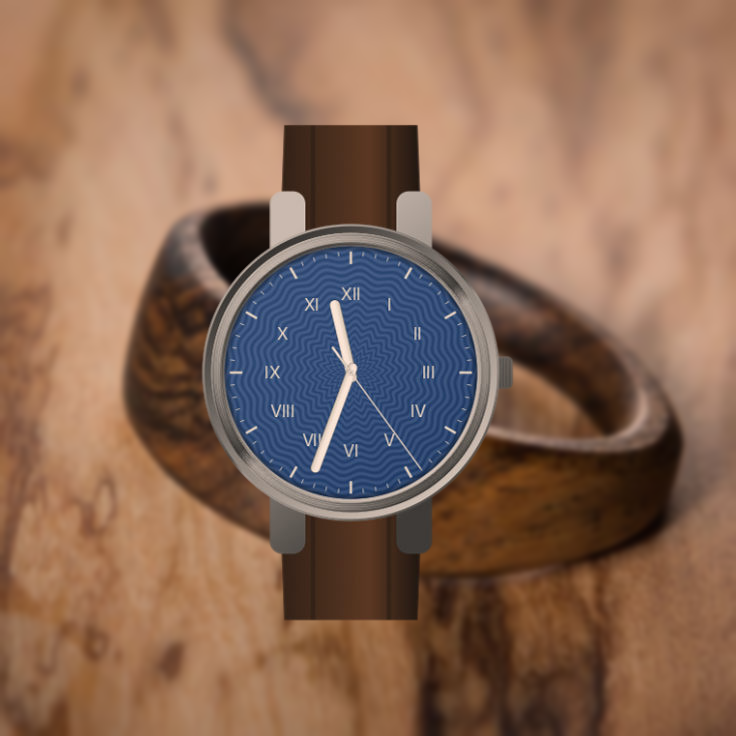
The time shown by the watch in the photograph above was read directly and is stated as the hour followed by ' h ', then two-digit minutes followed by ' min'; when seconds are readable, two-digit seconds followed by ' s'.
11 h 33 min 24 s
